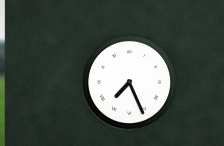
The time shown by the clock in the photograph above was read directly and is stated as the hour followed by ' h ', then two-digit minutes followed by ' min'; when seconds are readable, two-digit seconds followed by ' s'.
7 h 26 min
